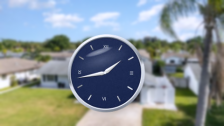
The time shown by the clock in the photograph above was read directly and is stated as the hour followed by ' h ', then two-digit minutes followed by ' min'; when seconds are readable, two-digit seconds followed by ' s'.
1 h 43 min
